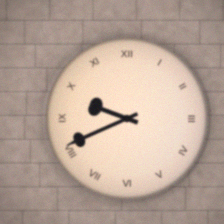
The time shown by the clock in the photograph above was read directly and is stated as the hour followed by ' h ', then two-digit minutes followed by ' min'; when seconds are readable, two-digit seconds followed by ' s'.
9 h 41 min
